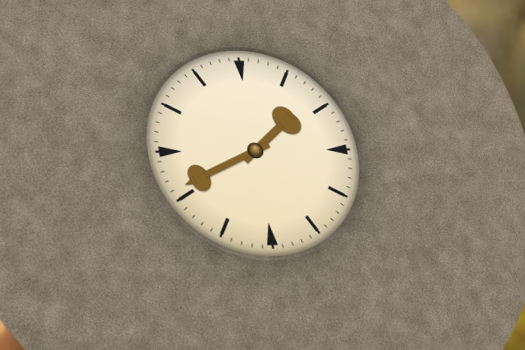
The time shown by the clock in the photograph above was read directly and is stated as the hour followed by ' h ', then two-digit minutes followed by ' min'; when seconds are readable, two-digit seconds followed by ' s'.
1 h 41 min
